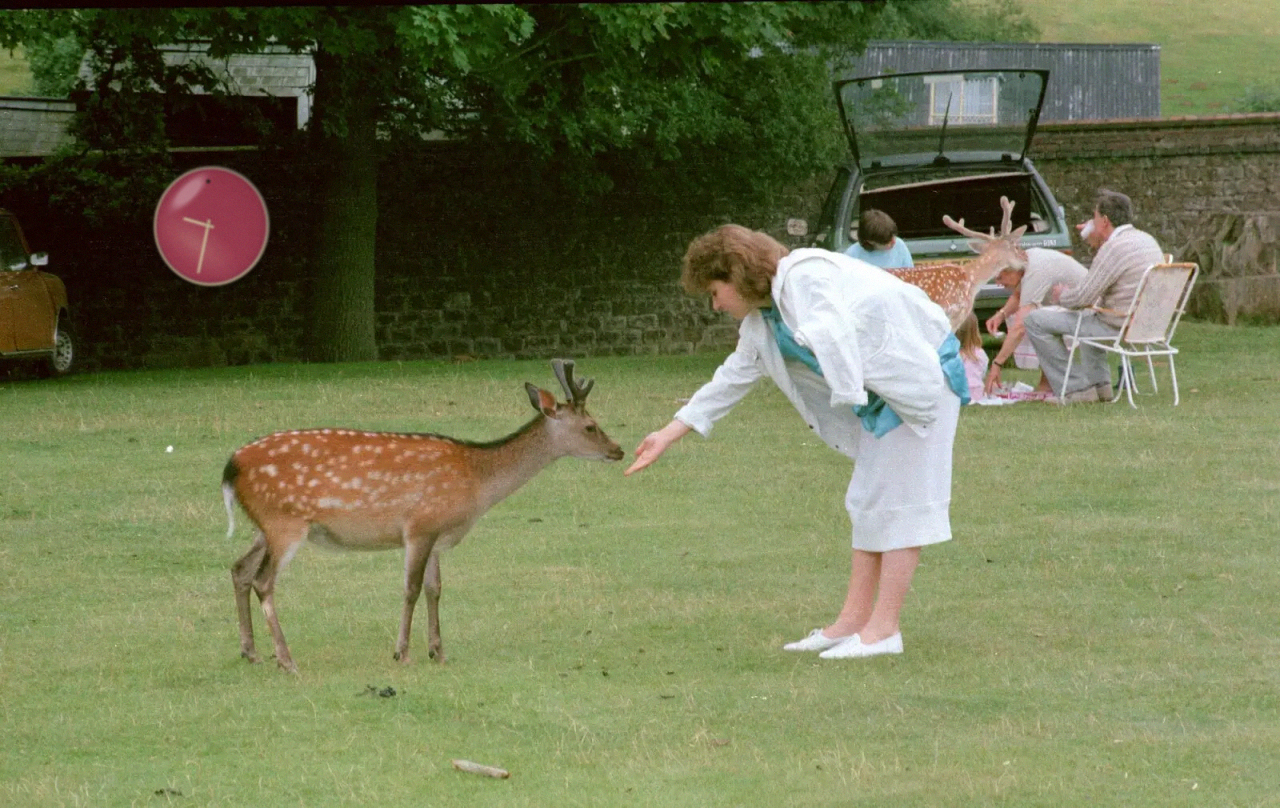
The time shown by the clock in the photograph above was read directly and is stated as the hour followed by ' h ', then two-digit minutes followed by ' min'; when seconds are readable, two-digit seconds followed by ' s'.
9 h 32 min
